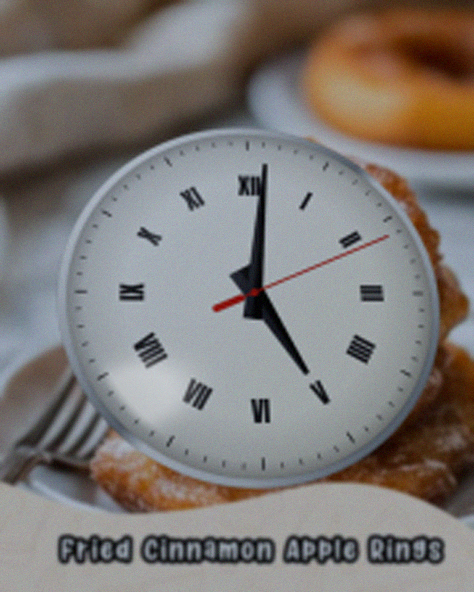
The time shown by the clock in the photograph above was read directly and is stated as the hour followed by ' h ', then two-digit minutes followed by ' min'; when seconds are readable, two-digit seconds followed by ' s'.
5 h 01 min 11 s
